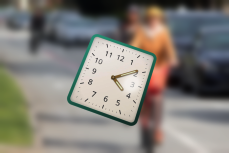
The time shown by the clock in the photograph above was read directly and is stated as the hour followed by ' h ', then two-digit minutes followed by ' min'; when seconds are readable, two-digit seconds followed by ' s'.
4 h 09 min
